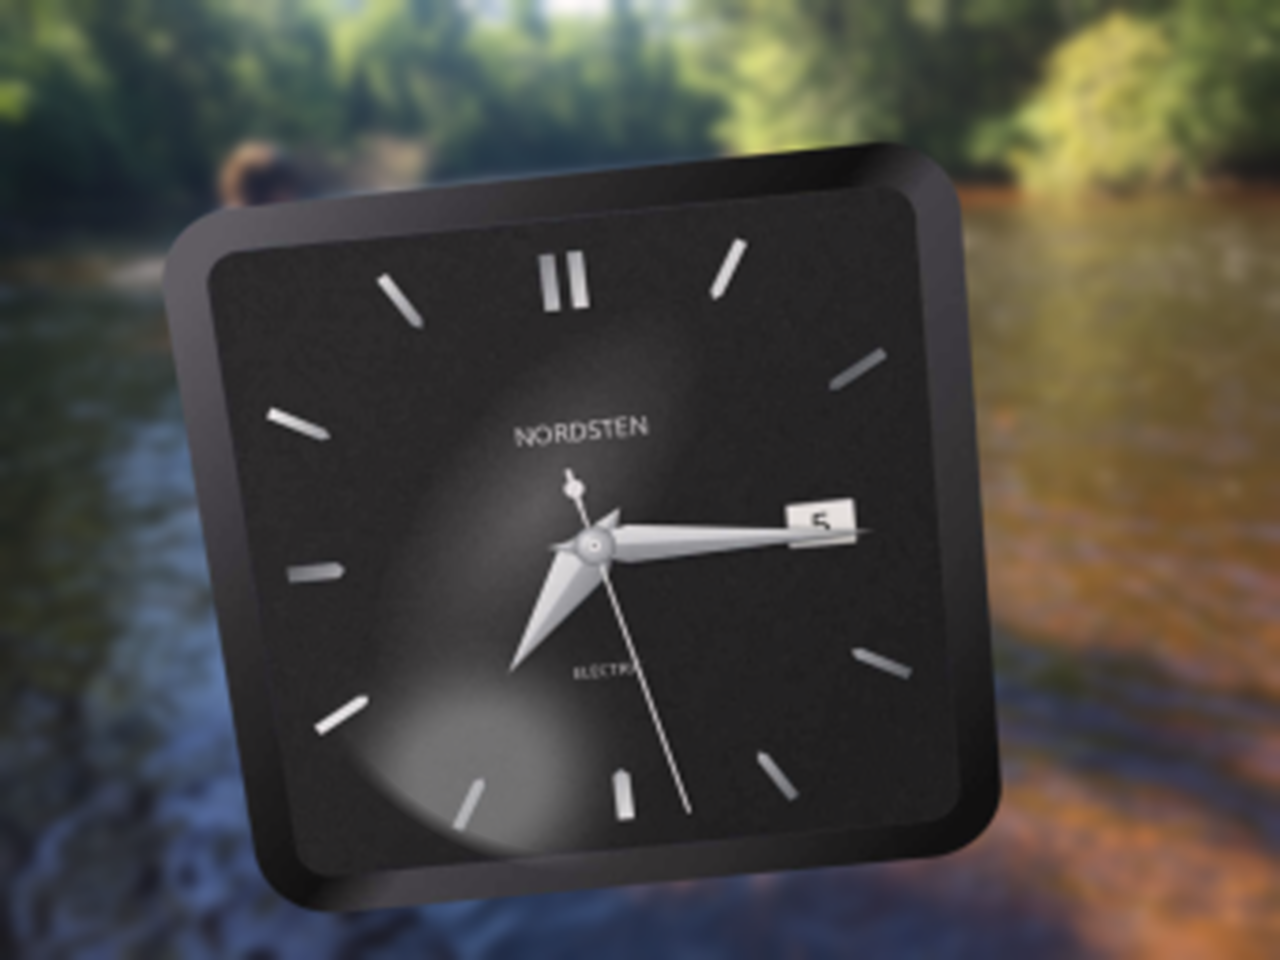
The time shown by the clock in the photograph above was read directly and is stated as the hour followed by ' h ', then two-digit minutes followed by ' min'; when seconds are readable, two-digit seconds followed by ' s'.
7 h 15 min 28 s
